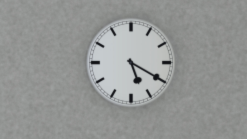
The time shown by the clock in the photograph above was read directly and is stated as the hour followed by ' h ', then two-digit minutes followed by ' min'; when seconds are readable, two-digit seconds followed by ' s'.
5 h 20 min
